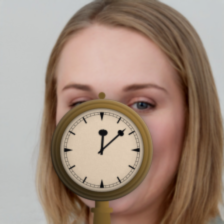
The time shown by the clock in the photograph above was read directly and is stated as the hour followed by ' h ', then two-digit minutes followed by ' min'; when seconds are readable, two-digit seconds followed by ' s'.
12 h 08 min
